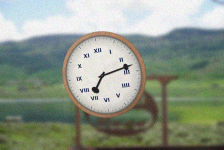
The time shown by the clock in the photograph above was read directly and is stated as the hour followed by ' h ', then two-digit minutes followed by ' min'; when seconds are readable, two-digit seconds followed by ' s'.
7 h 13 min
